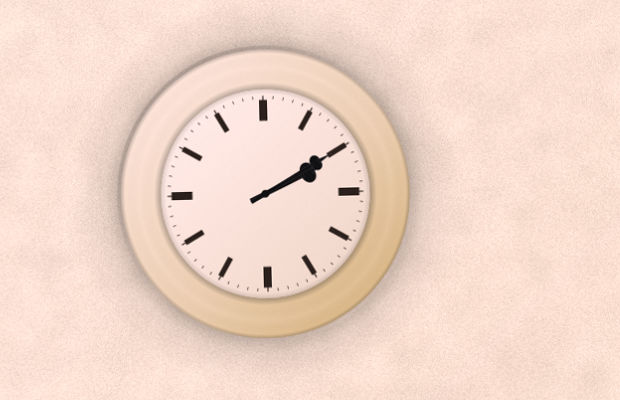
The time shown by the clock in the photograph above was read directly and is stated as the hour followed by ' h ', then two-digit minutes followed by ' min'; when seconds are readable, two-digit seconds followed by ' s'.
2 h 10 min
